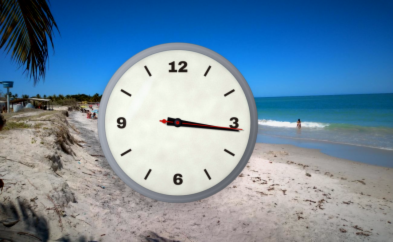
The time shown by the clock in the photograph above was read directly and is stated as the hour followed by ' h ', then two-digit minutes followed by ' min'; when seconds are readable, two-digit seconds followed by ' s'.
3 h 16 min 16 s
